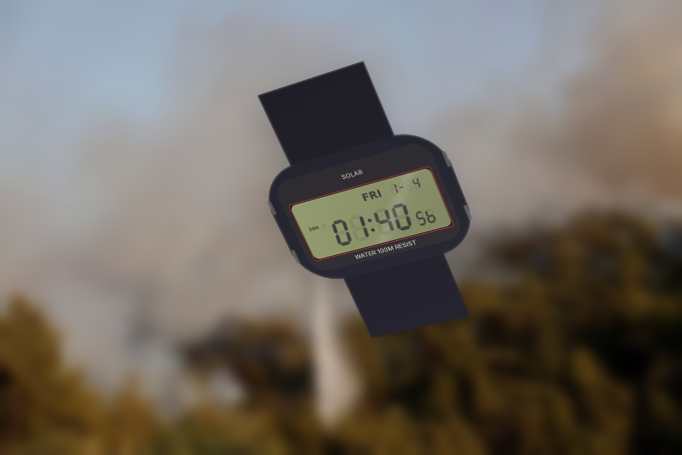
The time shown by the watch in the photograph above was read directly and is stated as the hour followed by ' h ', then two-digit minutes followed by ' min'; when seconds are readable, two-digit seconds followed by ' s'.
1 h 40 min 56 s
